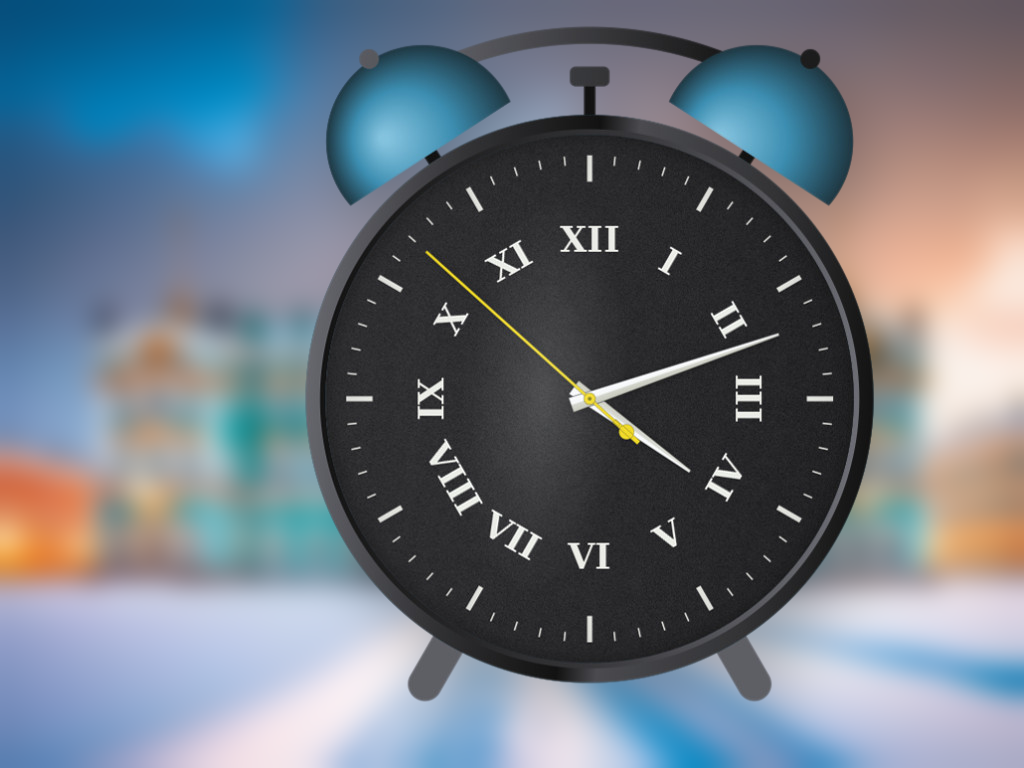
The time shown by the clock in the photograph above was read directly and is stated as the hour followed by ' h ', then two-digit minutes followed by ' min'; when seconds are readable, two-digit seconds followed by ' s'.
4 h 11 min 52 s
